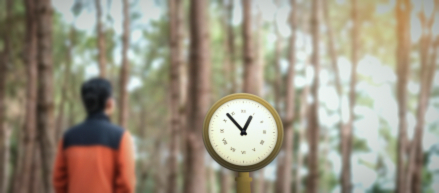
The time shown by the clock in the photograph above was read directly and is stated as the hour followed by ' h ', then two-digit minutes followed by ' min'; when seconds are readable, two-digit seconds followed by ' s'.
12 h 53 min
